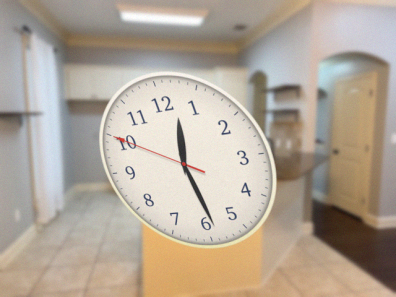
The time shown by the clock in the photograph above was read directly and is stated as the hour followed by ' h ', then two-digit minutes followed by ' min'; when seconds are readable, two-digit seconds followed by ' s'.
12 h 28 min 50 s
